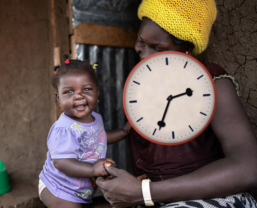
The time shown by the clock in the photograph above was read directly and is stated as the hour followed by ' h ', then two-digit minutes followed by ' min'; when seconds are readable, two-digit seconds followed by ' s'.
2 h 34 min
